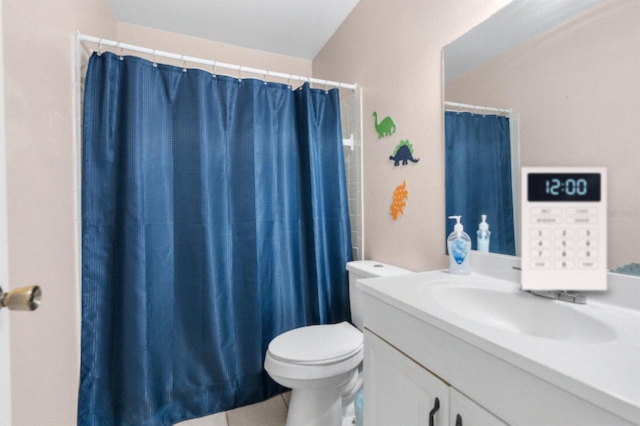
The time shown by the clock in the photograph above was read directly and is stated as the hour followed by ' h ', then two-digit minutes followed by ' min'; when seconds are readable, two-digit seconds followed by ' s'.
12 h 00 min
